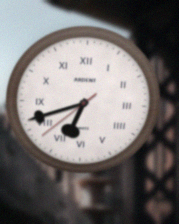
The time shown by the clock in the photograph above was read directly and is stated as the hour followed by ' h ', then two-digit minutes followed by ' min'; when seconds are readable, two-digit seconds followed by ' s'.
6 h 41 min 38 s
